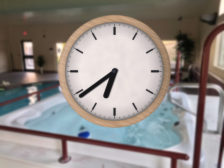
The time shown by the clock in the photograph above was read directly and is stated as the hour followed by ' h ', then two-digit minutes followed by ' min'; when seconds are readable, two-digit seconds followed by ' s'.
6 h 39 min
